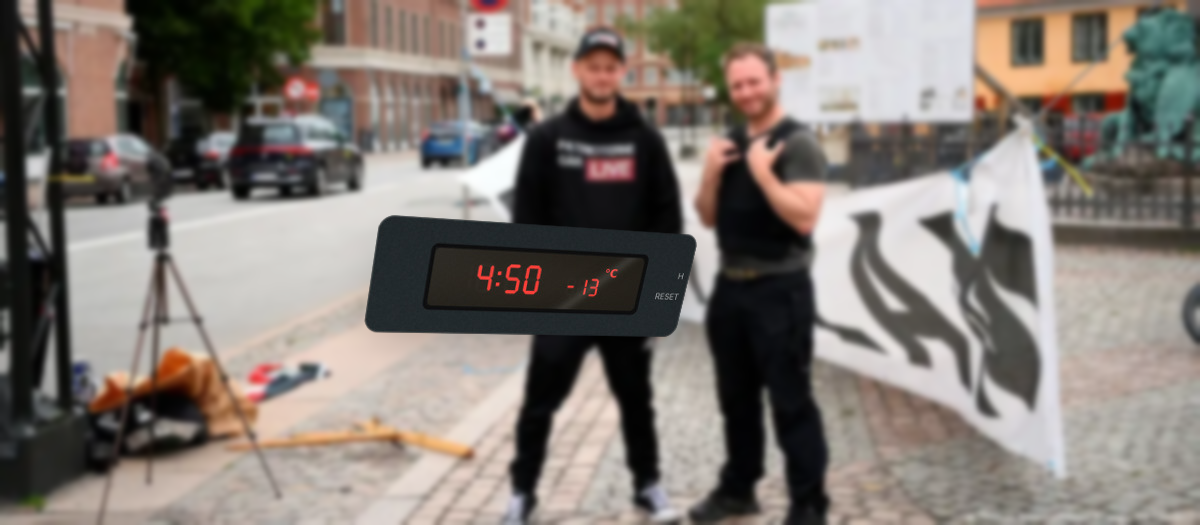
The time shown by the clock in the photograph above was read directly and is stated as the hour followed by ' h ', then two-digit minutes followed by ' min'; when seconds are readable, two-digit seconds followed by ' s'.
4 h 50 min
